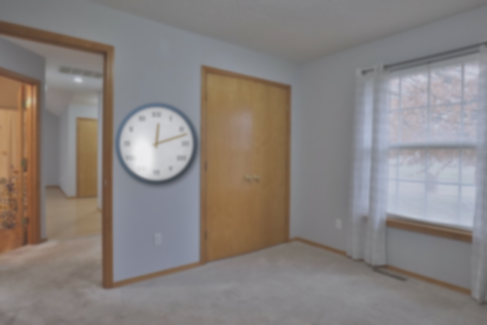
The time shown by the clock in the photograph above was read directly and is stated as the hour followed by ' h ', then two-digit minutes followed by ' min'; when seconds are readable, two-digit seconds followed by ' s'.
12 h 12 min
